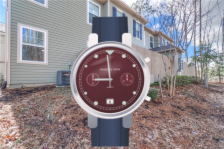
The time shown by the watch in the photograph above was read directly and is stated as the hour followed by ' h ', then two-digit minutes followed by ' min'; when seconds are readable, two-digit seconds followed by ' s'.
8 h 59 min
